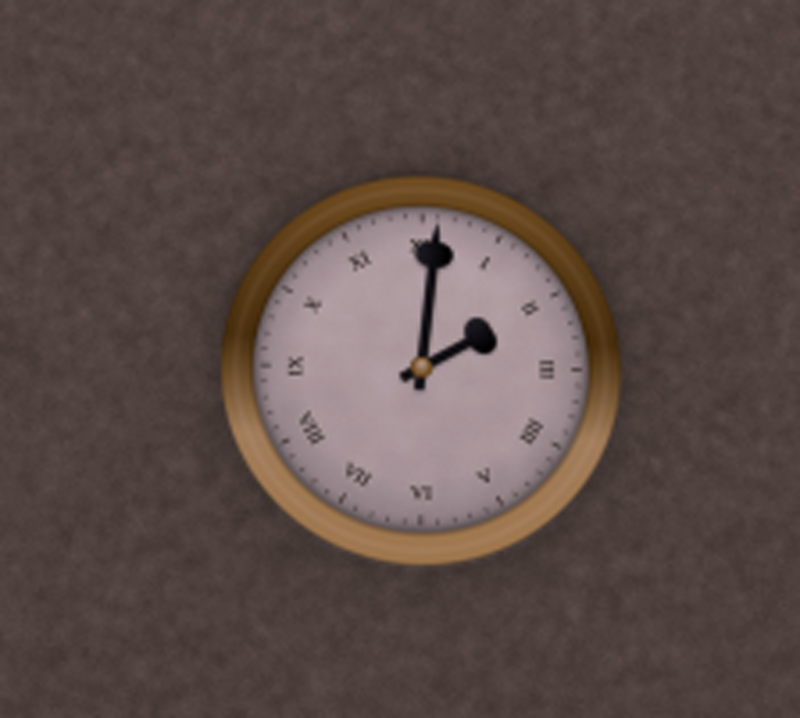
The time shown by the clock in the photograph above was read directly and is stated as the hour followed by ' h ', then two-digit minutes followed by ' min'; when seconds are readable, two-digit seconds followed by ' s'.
2 h 01 min
